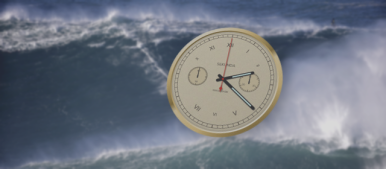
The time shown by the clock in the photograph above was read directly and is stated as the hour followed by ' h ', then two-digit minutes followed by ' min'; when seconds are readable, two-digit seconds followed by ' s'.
2 h 21 min
